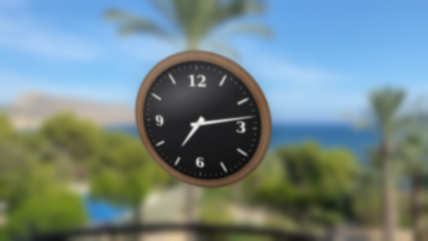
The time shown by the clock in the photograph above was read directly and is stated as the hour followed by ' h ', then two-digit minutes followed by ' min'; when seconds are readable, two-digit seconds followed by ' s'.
7 h 13 min
